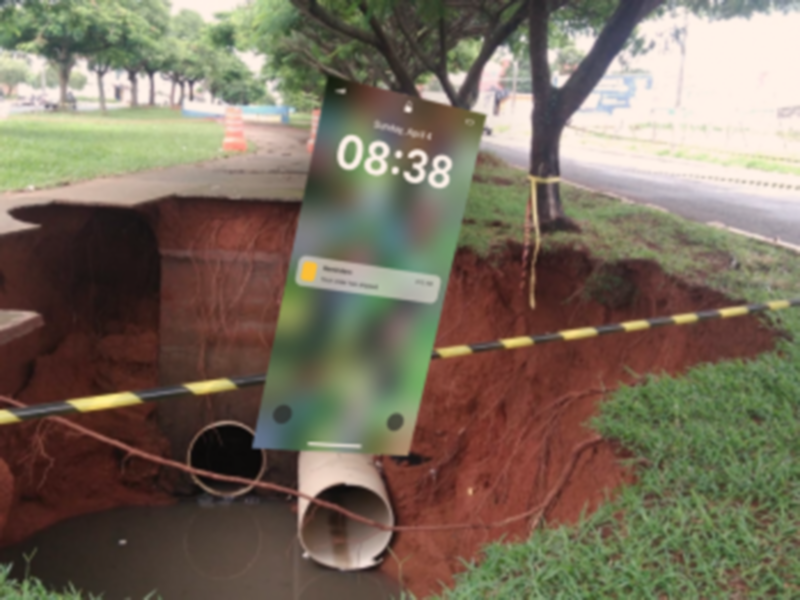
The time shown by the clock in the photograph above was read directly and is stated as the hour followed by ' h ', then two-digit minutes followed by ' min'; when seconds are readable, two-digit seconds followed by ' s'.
8 h 38 min
